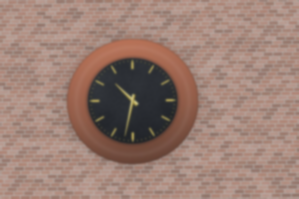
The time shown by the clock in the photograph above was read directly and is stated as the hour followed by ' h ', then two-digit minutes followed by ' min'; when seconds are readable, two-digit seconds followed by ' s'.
10 h 32 min
